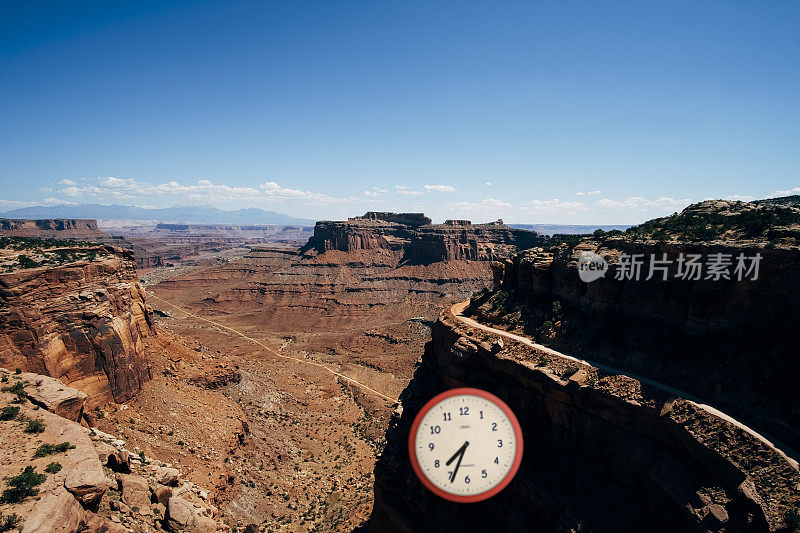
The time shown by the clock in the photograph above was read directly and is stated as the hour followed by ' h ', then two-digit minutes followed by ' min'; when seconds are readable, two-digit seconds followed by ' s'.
7 h 34 min
